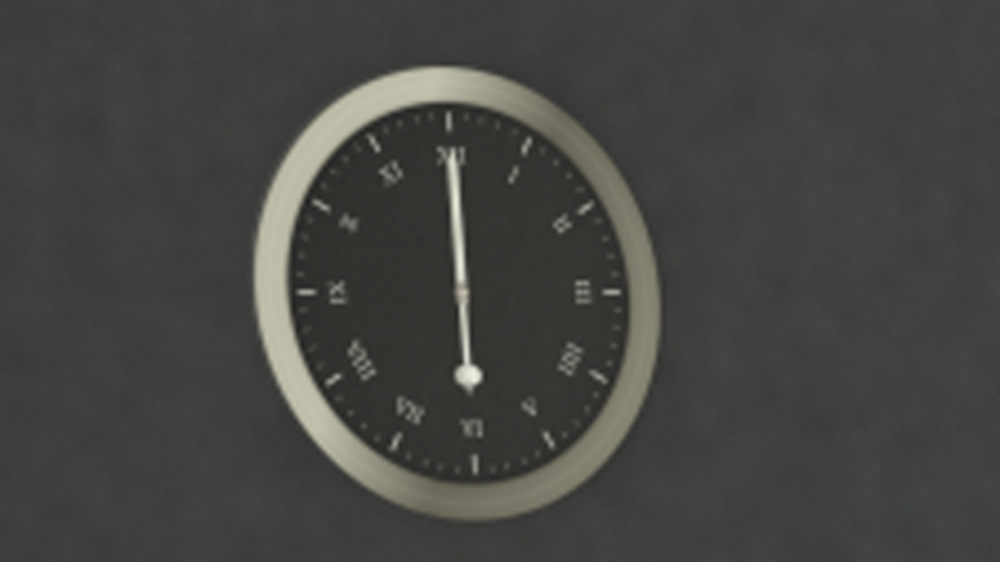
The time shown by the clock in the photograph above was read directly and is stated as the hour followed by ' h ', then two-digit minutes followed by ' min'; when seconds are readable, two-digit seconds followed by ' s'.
6 h 00 min
